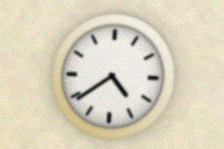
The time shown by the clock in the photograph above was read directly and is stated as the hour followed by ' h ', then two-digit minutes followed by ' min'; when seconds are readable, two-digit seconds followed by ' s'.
4 h 39 min
